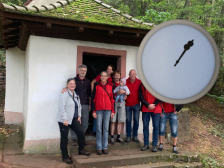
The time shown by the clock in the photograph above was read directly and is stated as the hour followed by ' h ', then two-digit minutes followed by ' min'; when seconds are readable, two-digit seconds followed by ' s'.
1 h 06 min
